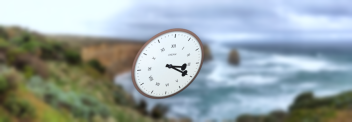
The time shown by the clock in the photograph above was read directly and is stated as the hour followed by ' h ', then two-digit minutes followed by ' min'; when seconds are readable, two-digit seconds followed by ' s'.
3 h 20 min
